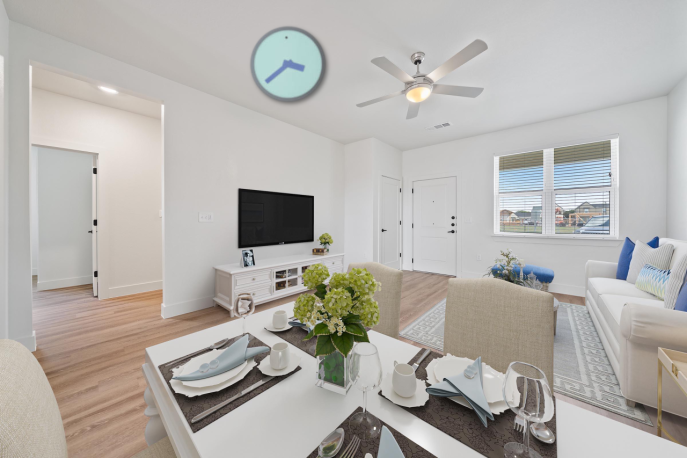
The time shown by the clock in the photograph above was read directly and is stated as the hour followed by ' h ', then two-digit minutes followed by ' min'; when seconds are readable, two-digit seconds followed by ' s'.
3 h 39 min
